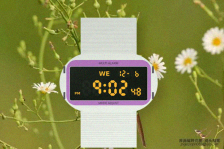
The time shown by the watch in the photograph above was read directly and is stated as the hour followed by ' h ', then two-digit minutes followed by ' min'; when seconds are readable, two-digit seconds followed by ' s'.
9 h 02 min 48 s
